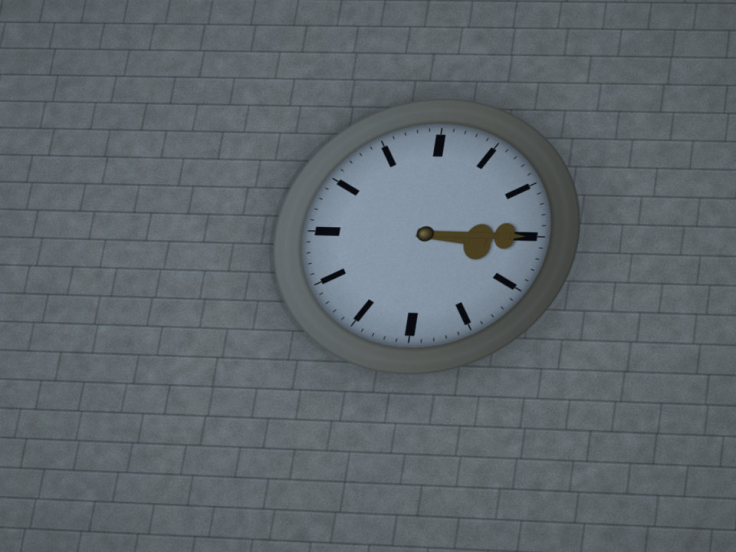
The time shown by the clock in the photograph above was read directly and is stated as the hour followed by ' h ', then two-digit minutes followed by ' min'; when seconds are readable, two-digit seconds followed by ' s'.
3 h 15 min
